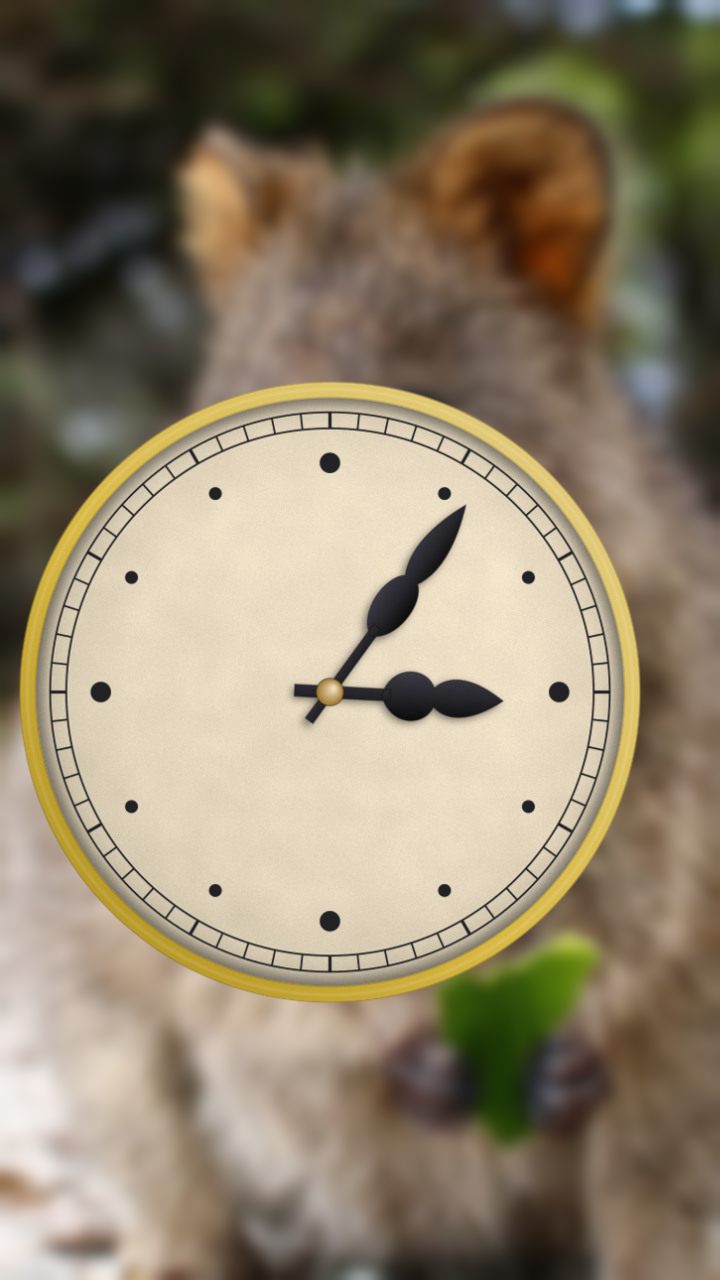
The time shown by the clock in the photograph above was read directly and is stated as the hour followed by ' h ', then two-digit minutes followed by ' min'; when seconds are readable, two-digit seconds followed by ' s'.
3 h 06 min
